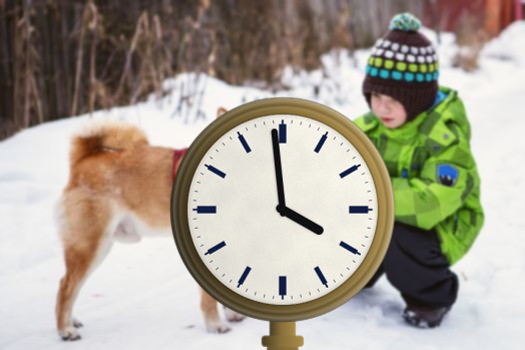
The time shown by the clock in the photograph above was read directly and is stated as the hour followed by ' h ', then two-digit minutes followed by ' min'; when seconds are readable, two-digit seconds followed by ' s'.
3 h 59 min
